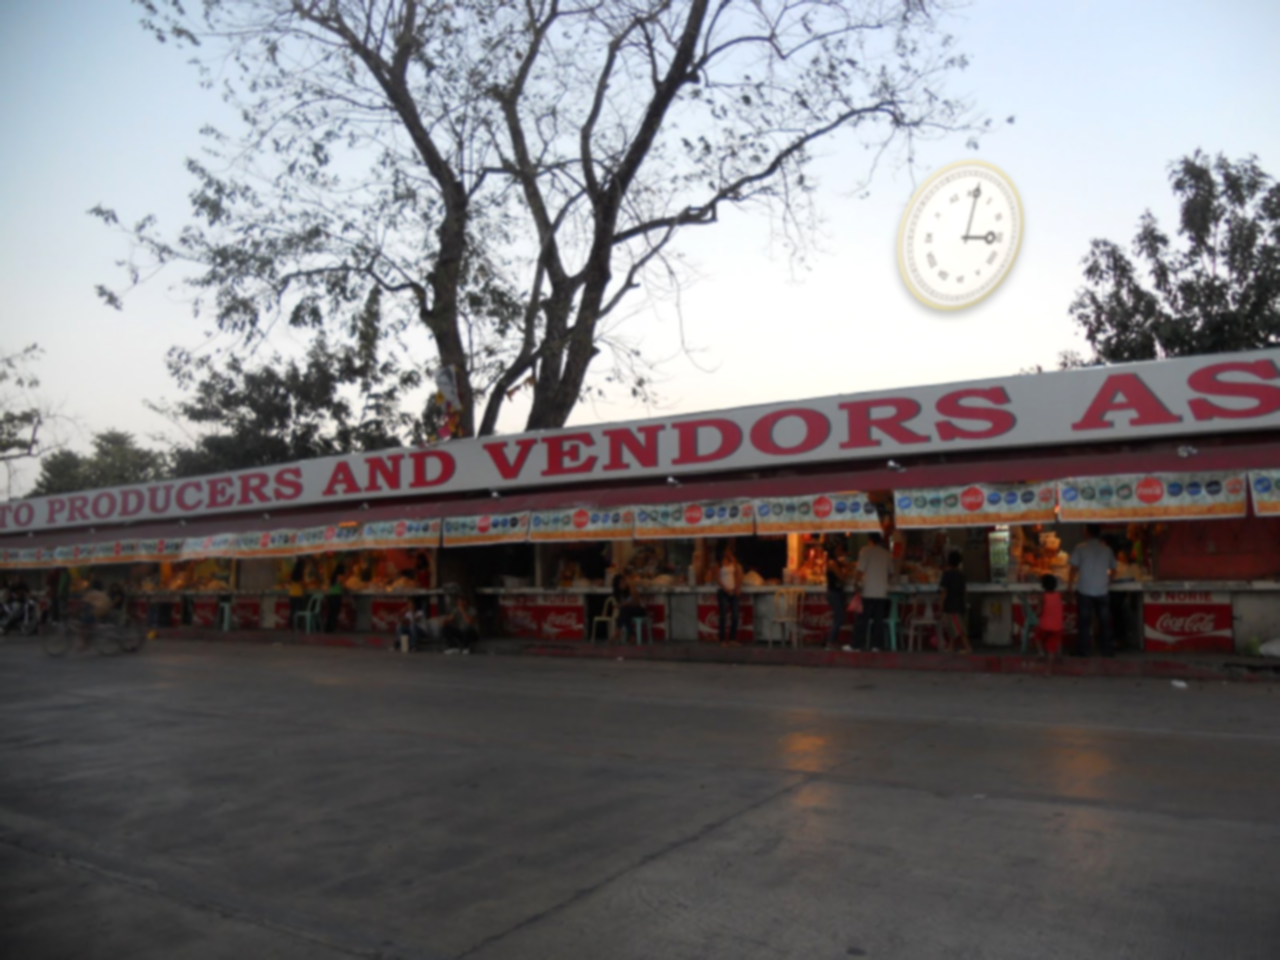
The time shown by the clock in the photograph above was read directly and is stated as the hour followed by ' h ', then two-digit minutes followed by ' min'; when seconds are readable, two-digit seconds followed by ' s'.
3 h 01 min
